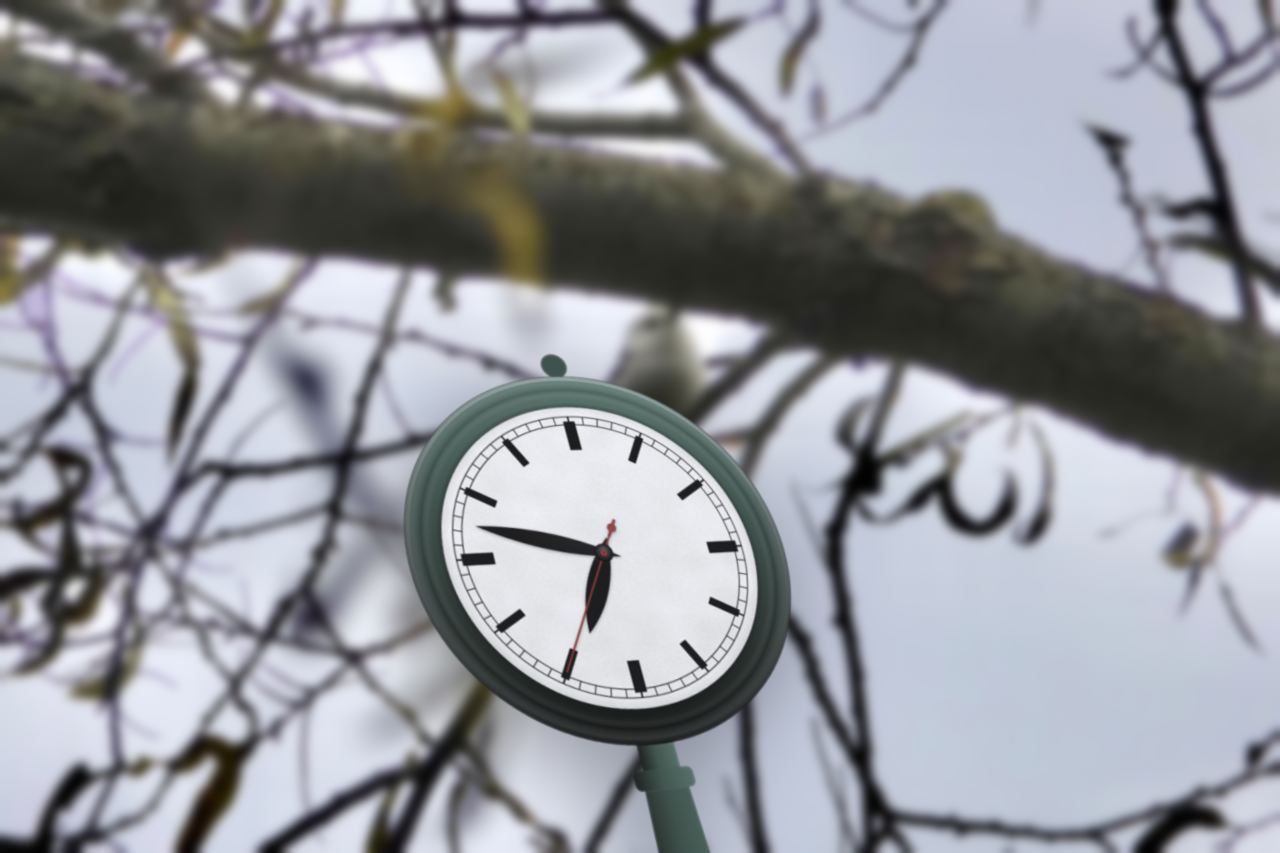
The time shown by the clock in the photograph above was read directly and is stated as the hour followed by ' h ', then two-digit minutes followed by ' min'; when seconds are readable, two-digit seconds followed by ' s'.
6 h 47 min 35 s
